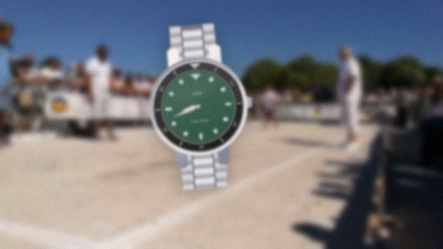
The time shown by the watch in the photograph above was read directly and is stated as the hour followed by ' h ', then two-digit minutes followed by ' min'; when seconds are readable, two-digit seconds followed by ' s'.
8 h 42 min
